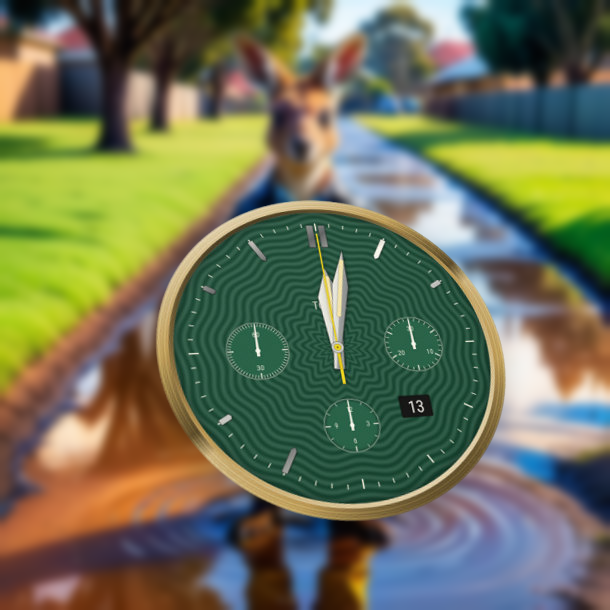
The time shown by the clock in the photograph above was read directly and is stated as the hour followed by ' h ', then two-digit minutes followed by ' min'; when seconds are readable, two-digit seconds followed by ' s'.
12 h 02 min
